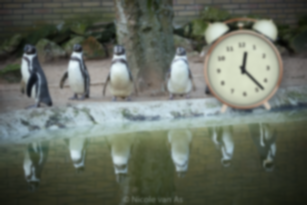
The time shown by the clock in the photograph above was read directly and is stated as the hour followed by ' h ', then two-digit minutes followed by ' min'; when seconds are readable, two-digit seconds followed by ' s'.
12 h 23 min
